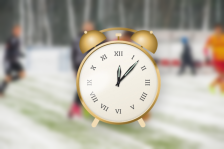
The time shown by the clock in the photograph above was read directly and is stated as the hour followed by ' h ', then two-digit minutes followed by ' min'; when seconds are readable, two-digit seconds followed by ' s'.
12 h 07 min
